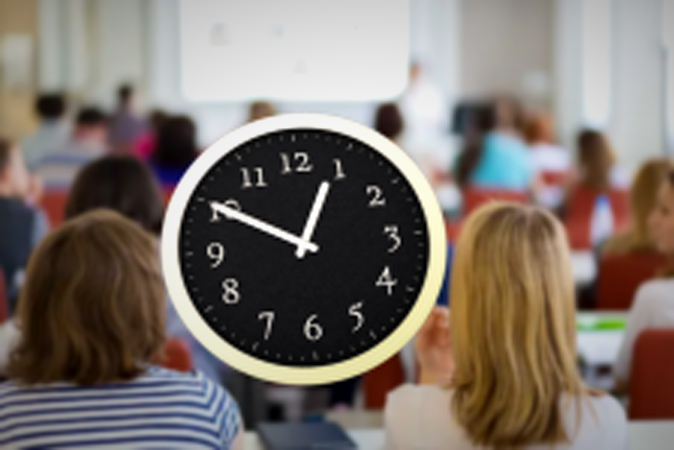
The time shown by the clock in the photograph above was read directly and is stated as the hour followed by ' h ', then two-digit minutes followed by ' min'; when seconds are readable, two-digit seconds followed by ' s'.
12 h 50 min
